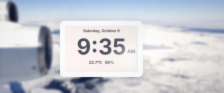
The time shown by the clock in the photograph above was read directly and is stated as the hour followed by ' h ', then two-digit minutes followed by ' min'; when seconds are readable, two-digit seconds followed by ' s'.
9 h 35 min
